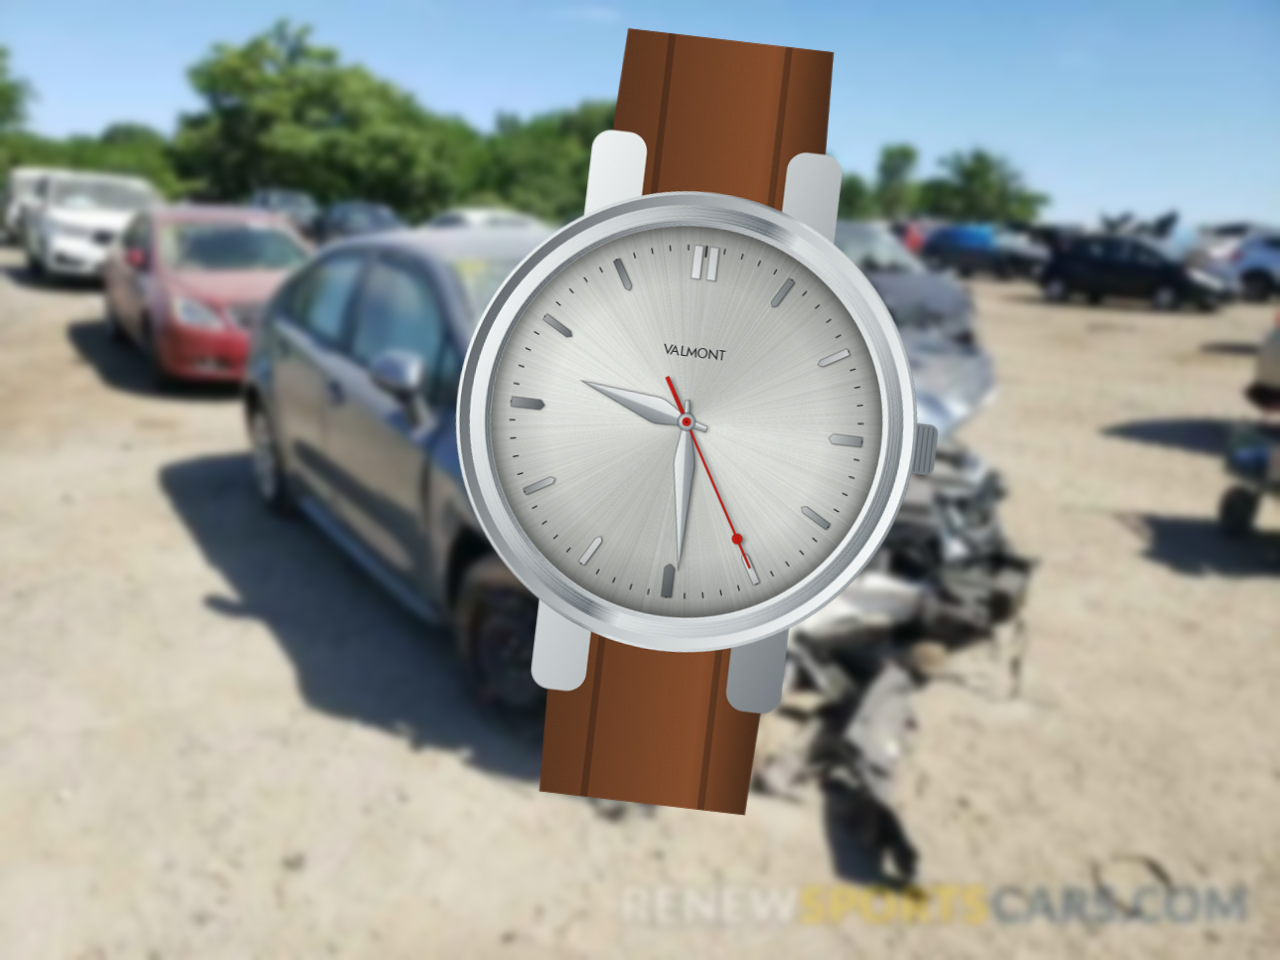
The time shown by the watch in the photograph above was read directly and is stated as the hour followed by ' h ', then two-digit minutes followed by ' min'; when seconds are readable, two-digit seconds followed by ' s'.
9 h 29 min 25 s
